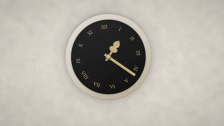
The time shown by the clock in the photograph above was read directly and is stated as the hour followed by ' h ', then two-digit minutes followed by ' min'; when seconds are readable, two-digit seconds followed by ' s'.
1 h 22 min
